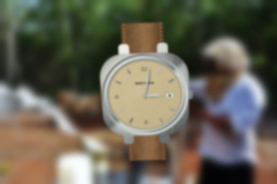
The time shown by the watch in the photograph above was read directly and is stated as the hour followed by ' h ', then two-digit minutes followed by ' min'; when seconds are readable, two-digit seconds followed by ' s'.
3 h 02 min
